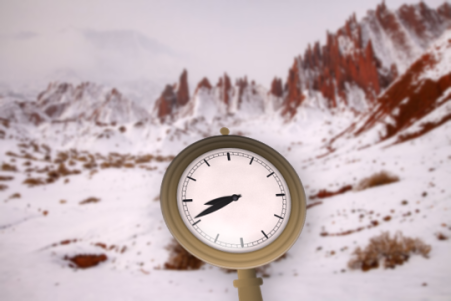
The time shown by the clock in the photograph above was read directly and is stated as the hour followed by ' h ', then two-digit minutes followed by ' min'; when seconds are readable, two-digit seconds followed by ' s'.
8 h 41 min
